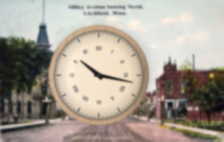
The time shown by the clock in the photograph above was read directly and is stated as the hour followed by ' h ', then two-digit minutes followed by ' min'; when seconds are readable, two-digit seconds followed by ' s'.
10 h 17 min
